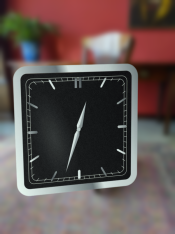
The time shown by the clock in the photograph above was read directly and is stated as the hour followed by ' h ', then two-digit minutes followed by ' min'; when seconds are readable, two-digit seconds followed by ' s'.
12 h 33 min
